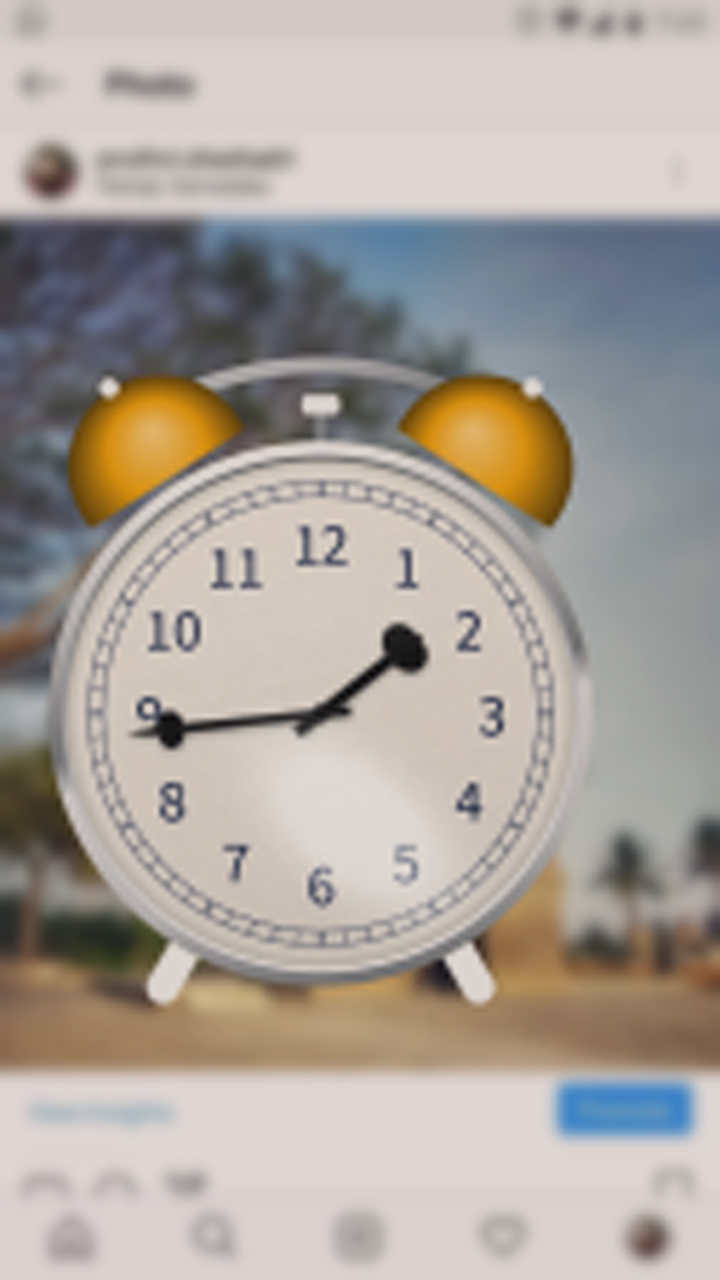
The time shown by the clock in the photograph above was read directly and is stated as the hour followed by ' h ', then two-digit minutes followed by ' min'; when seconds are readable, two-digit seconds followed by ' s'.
1 h 44 min
